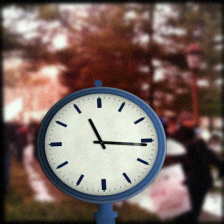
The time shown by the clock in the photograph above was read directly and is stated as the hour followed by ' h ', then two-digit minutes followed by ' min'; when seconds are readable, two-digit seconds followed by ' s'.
11 h 16 min
